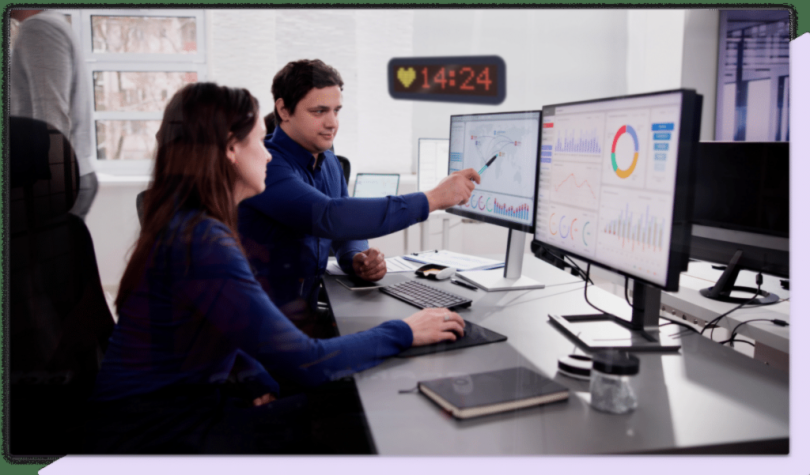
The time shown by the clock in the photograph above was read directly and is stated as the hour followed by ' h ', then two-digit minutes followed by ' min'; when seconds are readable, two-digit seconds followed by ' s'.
14 h 24 min
